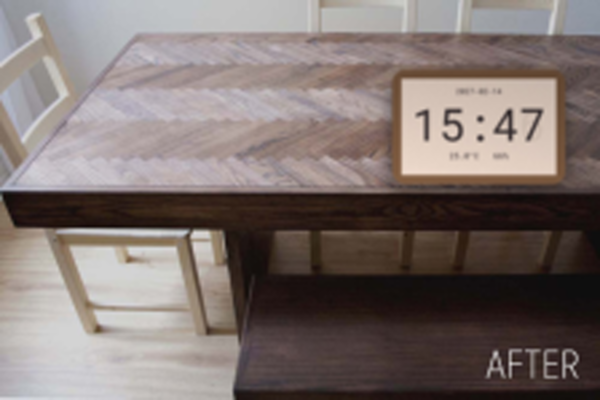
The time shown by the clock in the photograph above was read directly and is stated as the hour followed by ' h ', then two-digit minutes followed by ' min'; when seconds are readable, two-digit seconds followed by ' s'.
15 h 47 min
